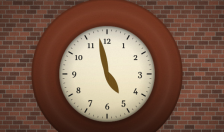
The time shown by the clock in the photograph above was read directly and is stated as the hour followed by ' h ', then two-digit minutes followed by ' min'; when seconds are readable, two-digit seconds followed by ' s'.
4 h 58 min
